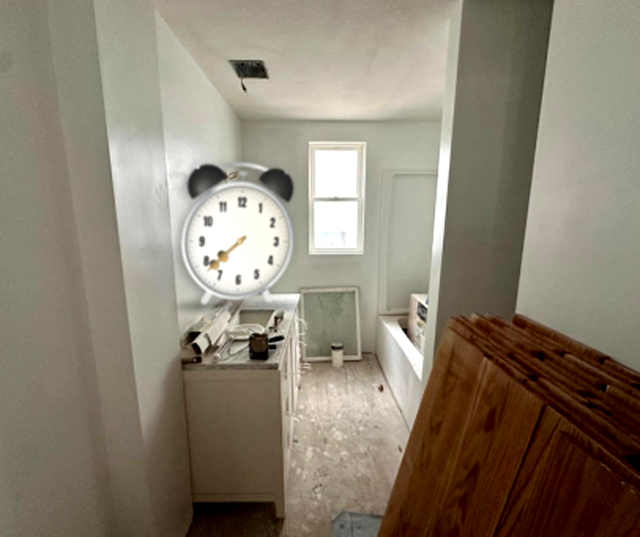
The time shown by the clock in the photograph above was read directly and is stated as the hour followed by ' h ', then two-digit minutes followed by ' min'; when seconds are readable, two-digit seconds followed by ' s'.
7 h 38 min
